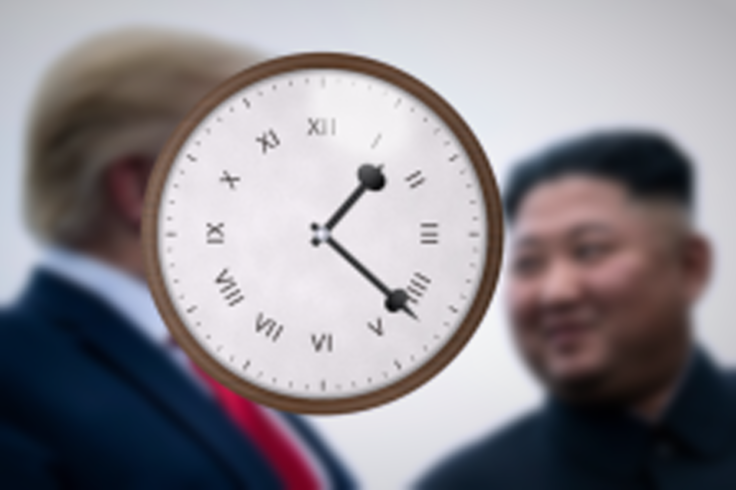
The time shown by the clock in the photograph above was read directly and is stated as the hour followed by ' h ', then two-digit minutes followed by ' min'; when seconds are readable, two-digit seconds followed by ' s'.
1 h 22 min
